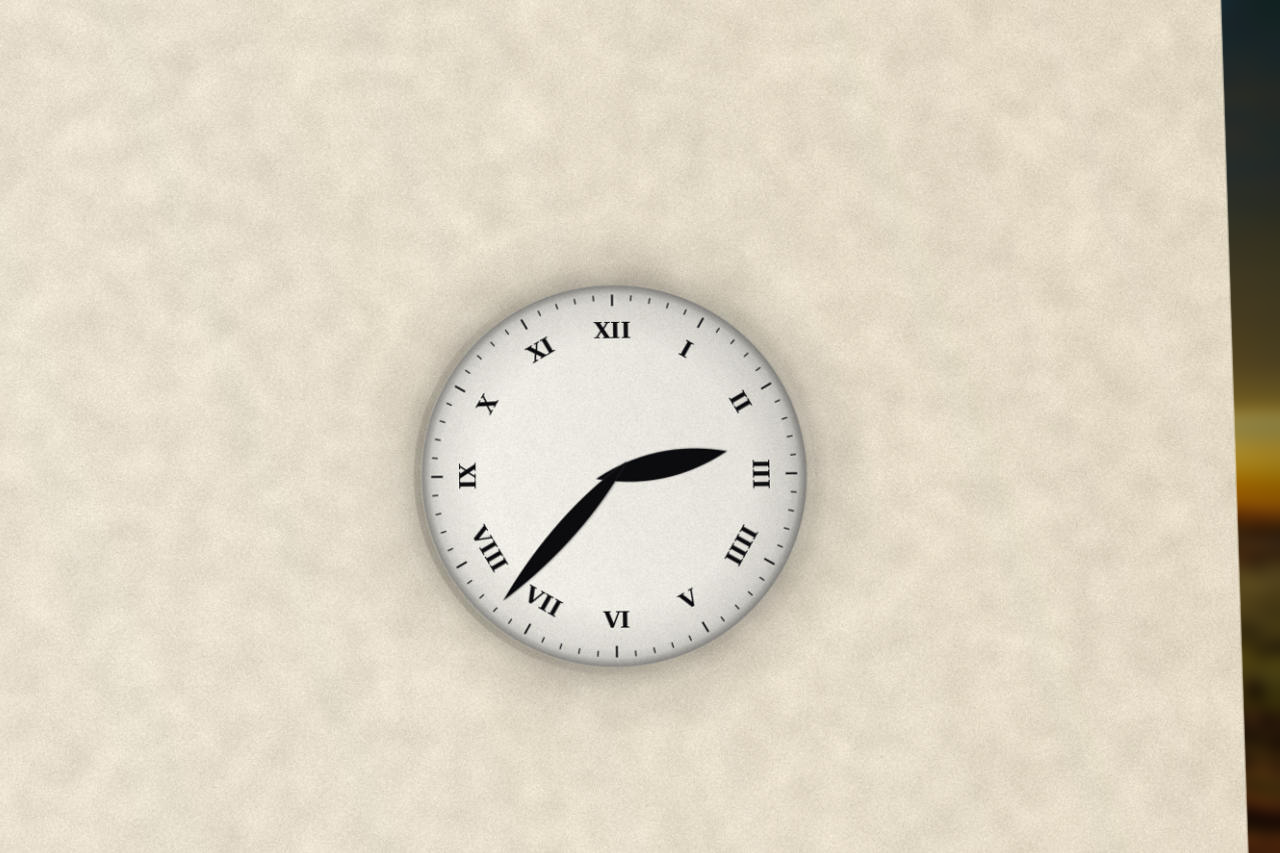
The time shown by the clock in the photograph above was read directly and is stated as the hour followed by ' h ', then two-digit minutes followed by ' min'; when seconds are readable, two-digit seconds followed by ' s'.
2 h 37 min
